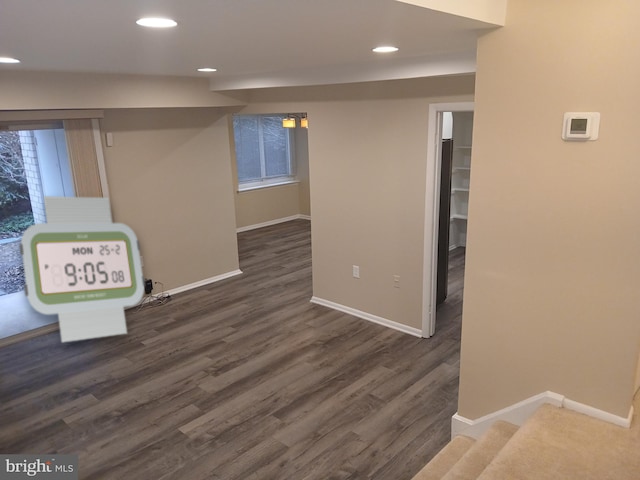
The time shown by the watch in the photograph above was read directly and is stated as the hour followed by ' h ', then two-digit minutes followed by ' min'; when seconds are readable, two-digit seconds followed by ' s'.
9 h 05 min 08 s
